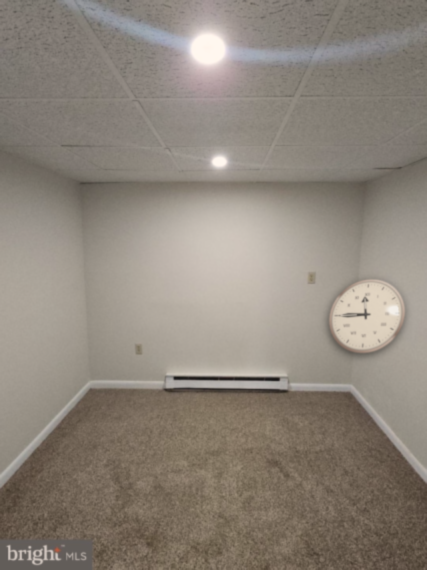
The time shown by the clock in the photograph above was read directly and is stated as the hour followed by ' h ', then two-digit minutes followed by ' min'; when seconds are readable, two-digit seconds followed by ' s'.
11 h 45 min
